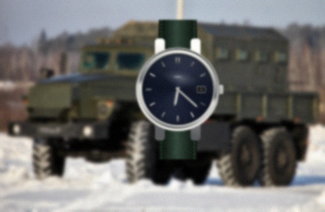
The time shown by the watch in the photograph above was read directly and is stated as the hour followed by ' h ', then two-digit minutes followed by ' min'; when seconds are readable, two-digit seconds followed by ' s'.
6 h 22 min
